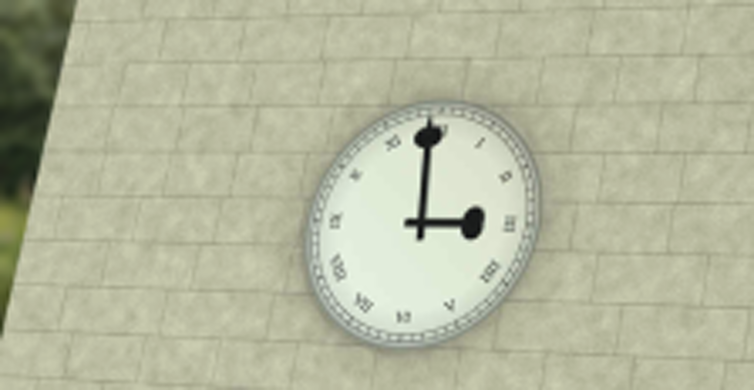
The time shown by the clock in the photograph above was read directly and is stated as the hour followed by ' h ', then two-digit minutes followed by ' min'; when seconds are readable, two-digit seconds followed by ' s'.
2 h 59 min
